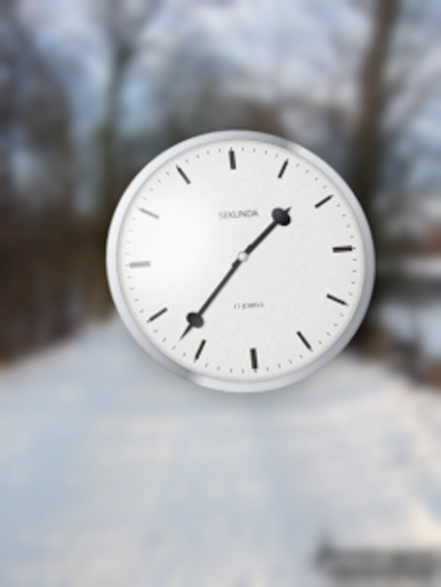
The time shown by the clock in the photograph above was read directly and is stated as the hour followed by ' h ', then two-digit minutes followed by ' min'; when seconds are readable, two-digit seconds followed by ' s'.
1 h 37 min
